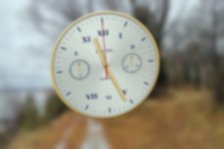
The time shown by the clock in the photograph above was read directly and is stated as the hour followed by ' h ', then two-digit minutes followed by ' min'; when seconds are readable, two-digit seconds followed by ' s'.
11 h 26 min
